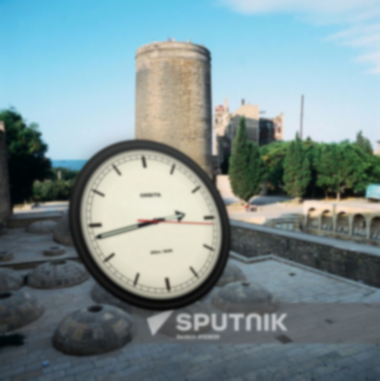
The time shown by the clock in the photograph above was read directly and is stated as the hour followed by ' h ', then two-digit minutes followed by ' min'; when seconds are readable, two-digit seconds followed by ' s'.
2 h 43 min 16 s
